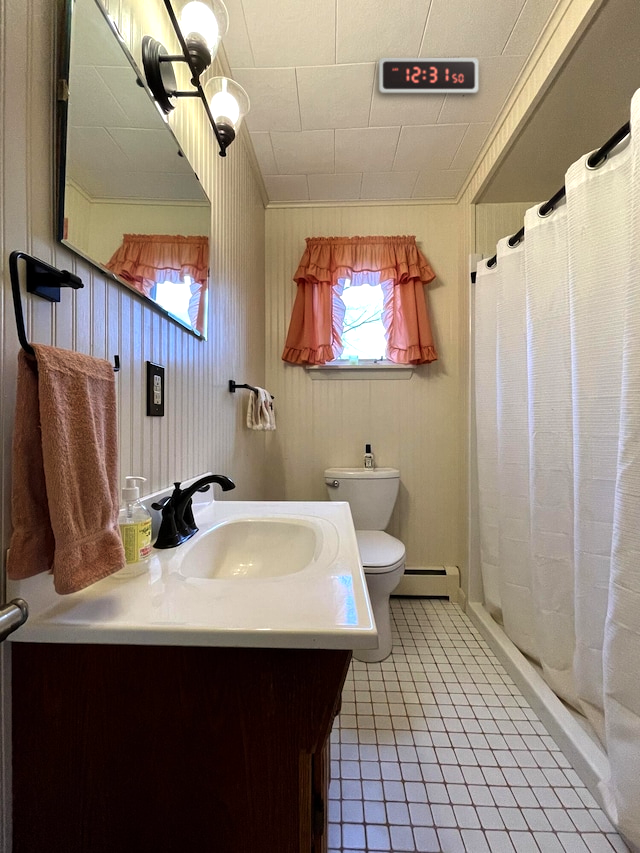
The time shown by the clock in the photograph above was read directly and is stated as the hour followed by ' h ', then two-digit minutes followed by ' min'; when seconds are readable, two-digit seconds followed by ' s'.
12 h 31 min
